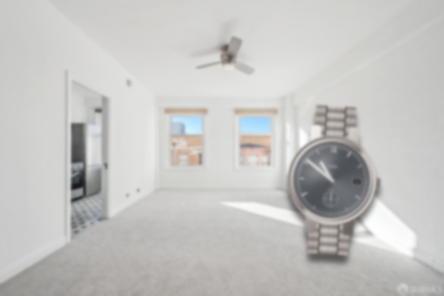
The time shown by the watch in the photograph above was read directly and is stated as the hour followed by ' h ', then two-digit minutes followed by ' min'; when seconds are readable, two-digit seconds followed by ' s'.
10 h 51 min
